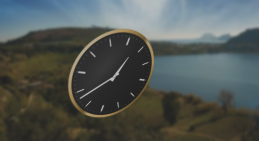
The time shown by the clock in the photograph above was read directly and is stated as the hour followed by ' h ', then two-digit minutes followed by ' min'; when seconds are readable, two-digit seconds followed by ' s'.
12 h 38 min
